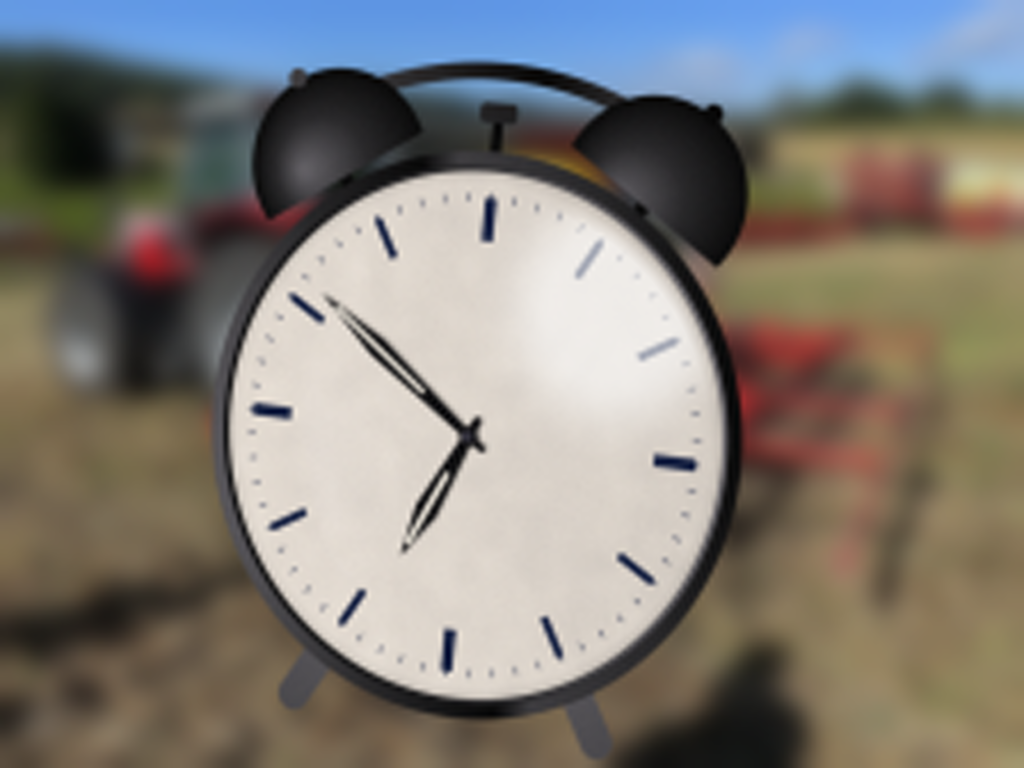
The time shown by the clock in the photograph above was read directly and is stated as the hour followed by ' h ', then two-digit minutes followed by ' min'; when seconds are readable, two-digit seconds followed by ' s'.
6 h 51 min
